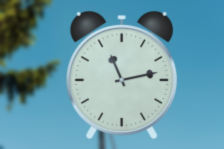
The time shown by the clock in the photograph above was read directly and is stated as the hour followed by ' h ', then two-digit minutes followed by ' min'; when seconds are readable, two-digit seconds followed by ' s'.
11 h 13 min
